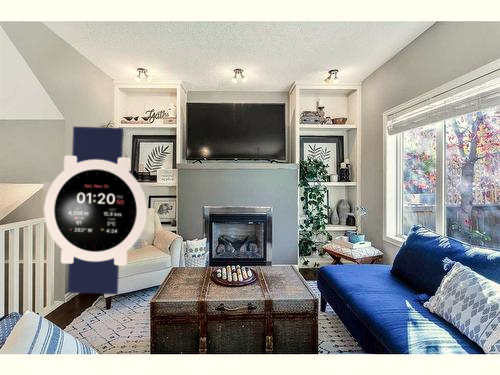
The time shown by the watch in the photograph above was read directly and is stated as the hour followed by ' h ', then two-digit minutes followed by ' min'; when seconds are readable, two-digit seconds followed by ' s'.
1 h 20 min
